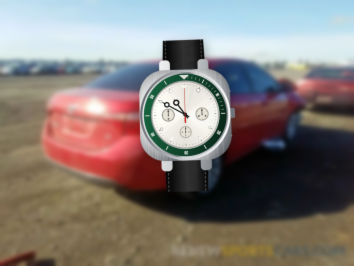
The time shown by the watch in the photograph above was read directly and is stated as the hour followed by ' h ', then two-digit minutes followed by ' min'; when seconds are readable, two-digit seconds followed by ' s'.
10 h 50 min
